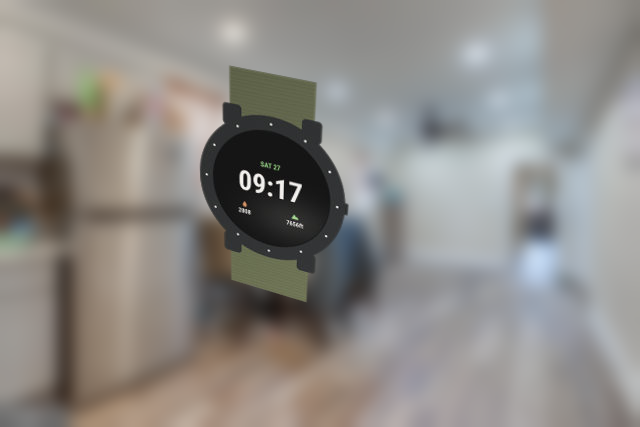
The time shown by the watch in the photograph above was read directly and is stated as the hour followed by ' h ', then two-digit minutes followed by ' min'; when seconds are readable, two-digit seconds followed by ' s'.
9 h 17 min
